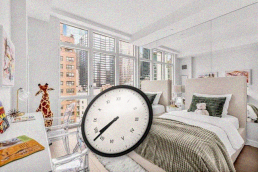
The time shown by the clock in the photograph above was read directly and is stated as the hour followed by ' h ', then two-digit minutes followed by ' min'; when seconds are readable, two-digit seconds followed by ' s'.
7 h 37 min
